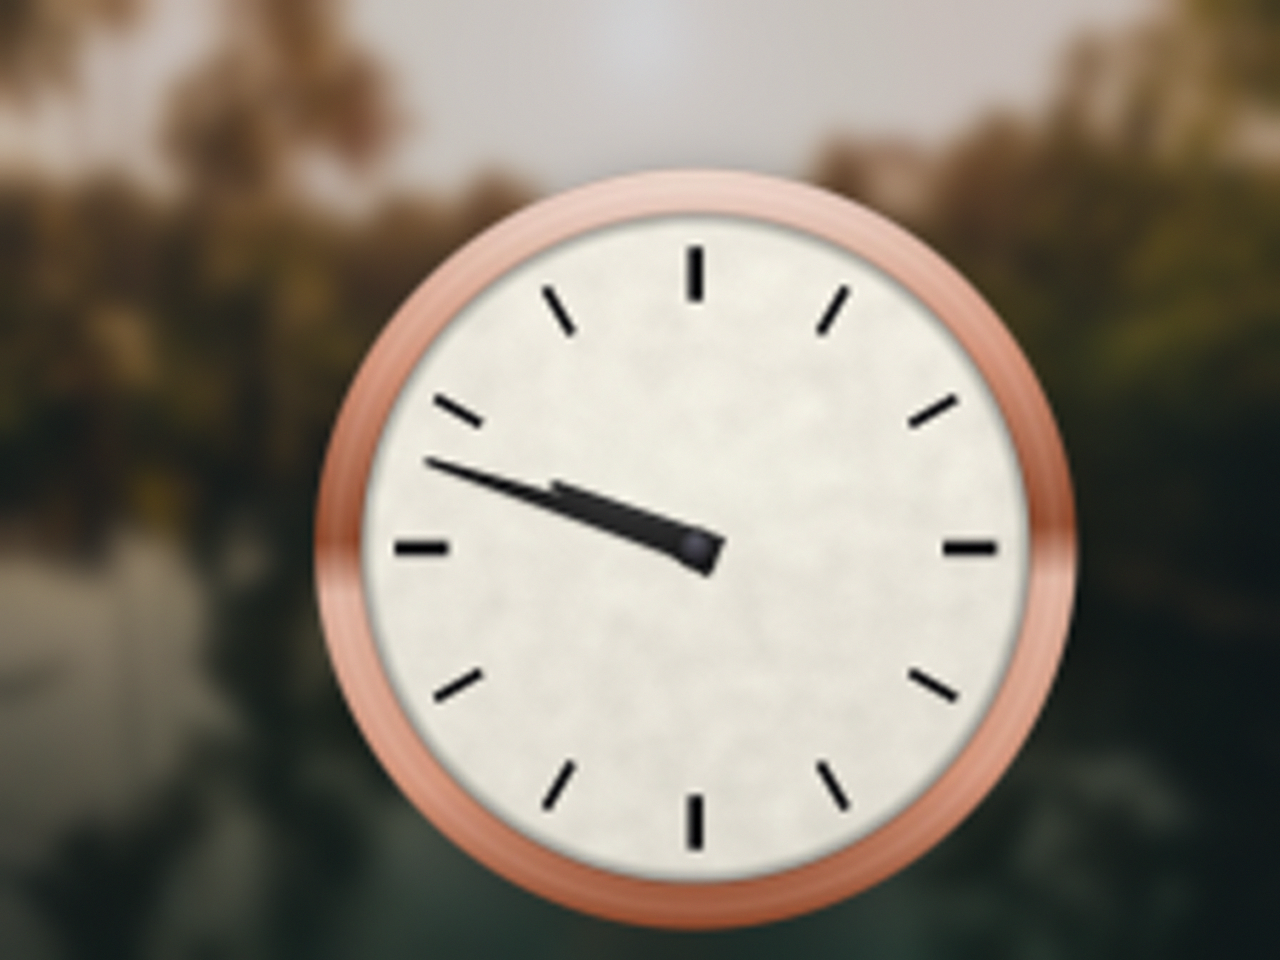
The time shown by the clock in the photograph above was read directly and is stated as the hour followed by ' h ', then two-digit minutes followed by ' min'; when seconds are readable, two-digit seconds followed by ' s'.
9 h 48 min
